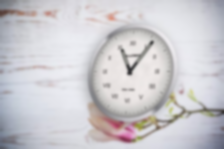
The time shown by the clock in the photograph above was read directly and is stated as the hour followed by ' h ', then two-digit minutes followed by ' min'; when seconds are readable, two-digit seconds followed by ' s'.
11 h 06 min
